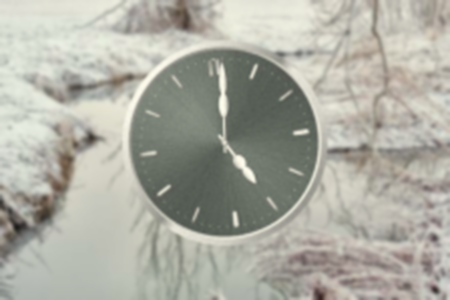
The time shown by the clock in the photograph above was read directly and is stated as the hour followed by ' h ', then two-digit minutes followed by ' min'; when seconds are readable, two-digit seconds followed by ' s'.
5 h 01 min
